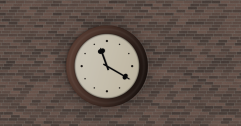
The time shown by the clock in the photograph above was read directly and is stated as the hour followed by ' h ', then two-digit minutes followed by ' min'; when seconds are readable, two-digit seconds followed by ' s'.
11 h 20 min
